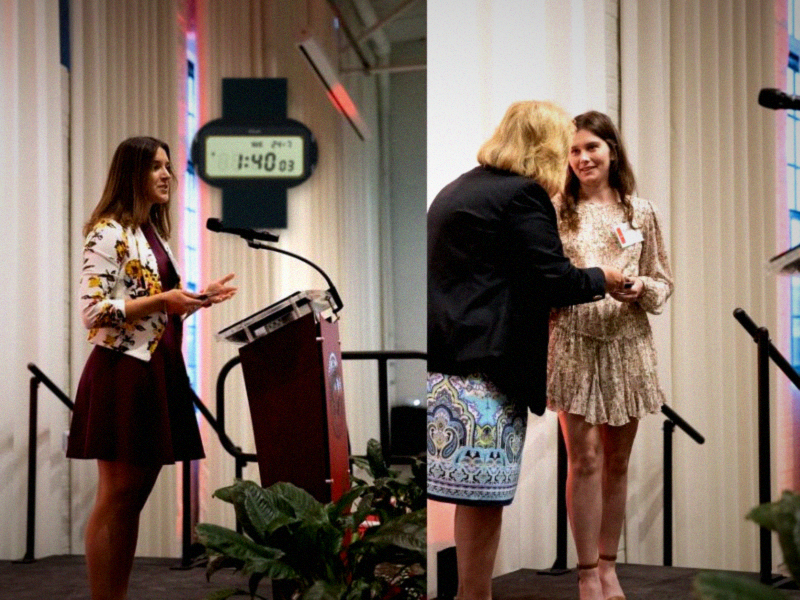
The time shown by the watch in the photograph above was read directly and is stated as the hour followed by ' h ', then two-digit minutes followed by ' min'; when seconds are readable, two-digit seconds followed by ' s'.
1 h 40 min
